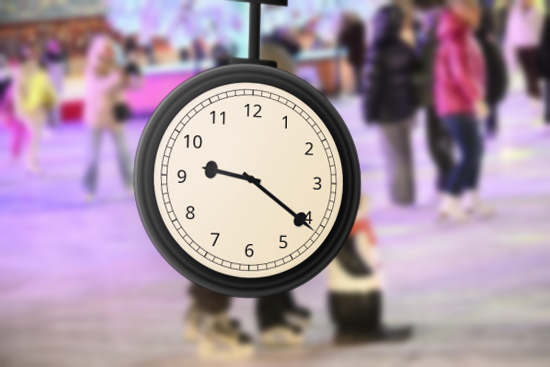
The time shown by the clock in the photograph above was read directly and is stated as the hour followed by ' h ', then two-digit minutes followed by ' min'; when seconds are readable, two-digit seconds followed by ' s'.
9 h 21 min
